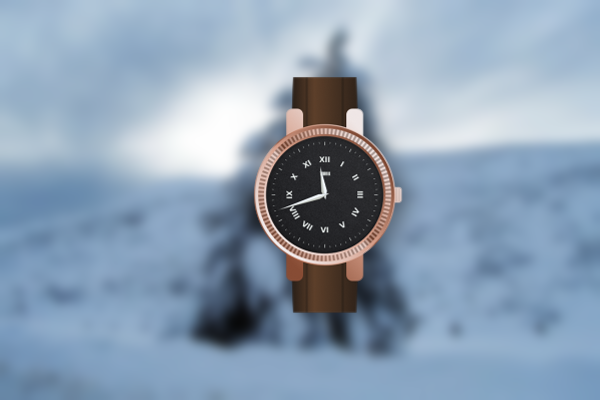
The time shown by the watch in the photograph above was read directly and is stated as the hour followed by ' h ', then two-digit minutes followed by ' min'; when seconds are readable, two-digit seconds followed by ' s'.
11 h 42 min
